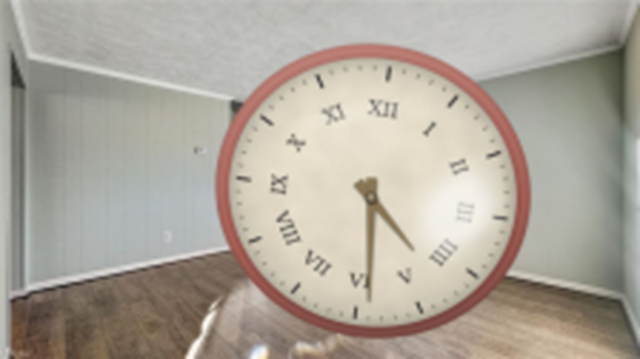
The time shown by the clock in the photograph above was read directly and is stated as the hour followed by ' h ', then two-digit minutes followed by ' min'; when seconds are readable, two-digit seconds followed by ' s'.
4 h 29 min
